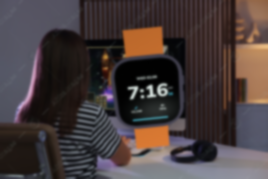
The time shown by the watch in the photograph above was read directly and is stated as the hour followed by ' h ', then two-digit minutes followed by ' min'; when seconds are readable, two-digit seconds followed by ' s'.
7 h 16 min
